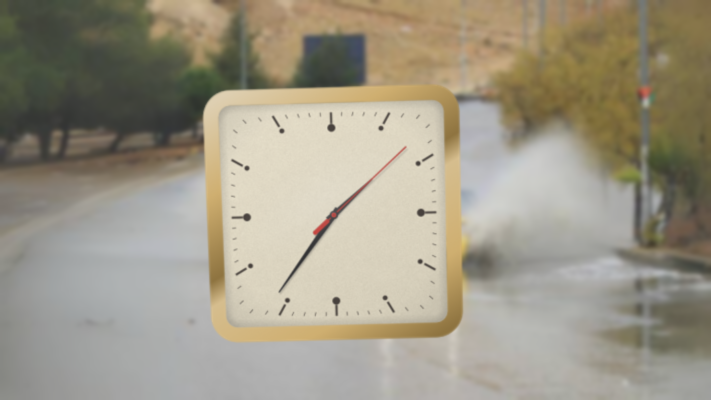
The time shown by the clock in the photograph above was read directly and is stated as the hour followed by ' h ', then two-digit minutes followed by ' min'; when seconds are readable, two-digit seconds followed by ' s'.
1 h 36 min 08 s
